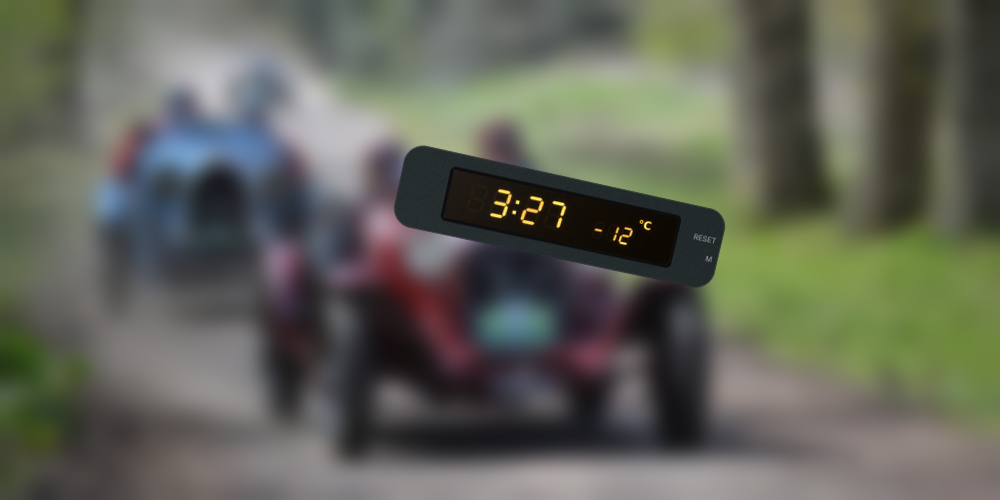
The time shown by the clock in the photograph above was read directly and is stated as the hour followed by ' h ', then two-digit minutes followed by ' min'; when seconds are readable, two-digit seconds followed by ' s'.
3 h 27 min
